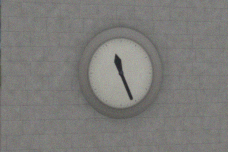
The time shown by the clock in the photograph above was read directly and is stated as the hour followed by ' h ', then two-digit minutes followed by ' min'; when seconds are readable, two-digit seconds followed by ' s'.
11 h 26 min
